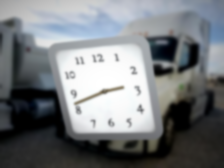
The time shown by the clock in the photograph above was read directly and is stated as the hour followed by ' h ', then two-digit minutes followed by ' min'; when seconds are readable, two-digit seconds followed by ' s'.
2 h 42 min
